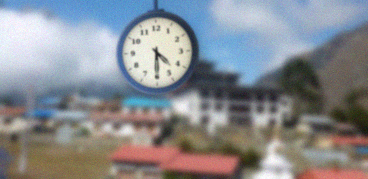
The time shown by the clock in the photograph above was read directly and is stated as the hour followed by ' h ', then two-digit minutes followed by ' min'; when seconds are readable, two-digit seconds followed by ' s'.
4 h 30 min
